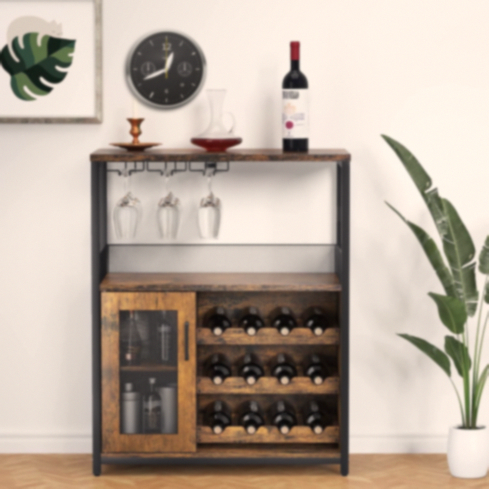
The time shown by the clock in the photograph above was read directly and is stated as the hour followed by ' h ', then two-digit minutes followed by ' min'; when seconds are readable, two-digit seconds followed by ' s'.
12 h 41 min
